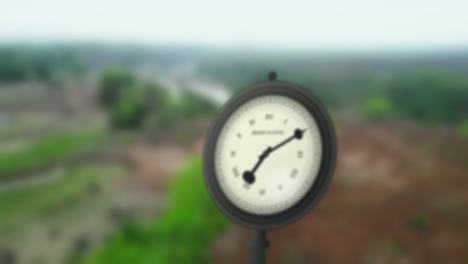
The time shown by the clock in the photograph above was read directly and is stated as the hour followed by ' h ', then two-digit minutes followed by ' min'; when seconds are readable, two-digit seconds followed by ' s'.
7 h 10 min
